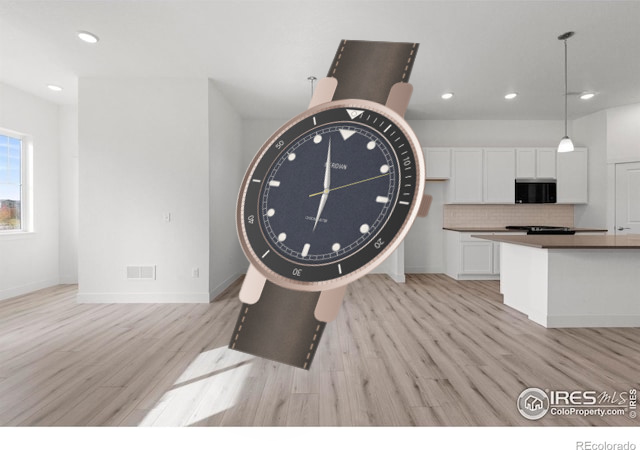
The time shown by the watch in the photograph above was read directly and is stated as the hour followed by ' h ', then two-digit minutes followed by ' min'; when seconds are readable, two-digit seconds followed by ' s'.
5 h 57 min 11 s
